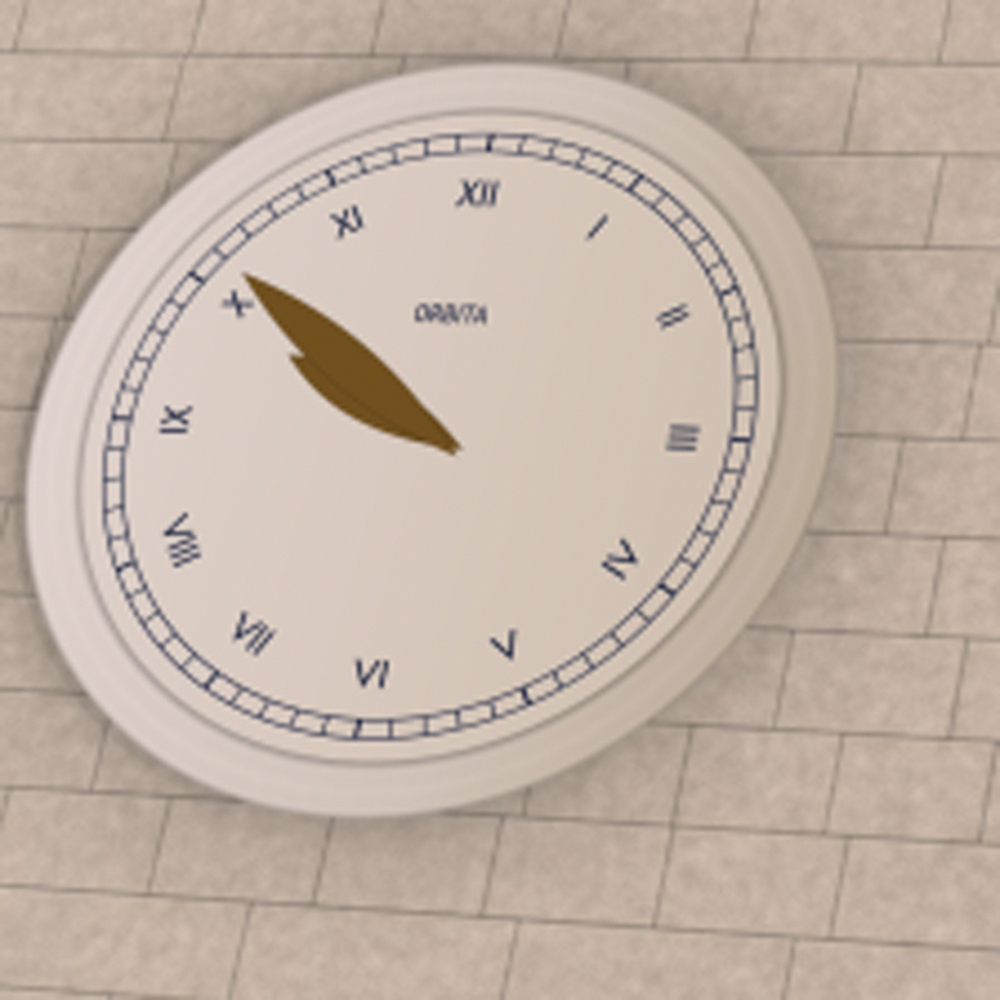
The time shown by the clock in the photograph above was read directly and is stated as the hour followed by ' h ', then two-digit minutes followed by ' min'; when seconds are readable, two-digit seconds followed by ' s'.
9 h 51 min
